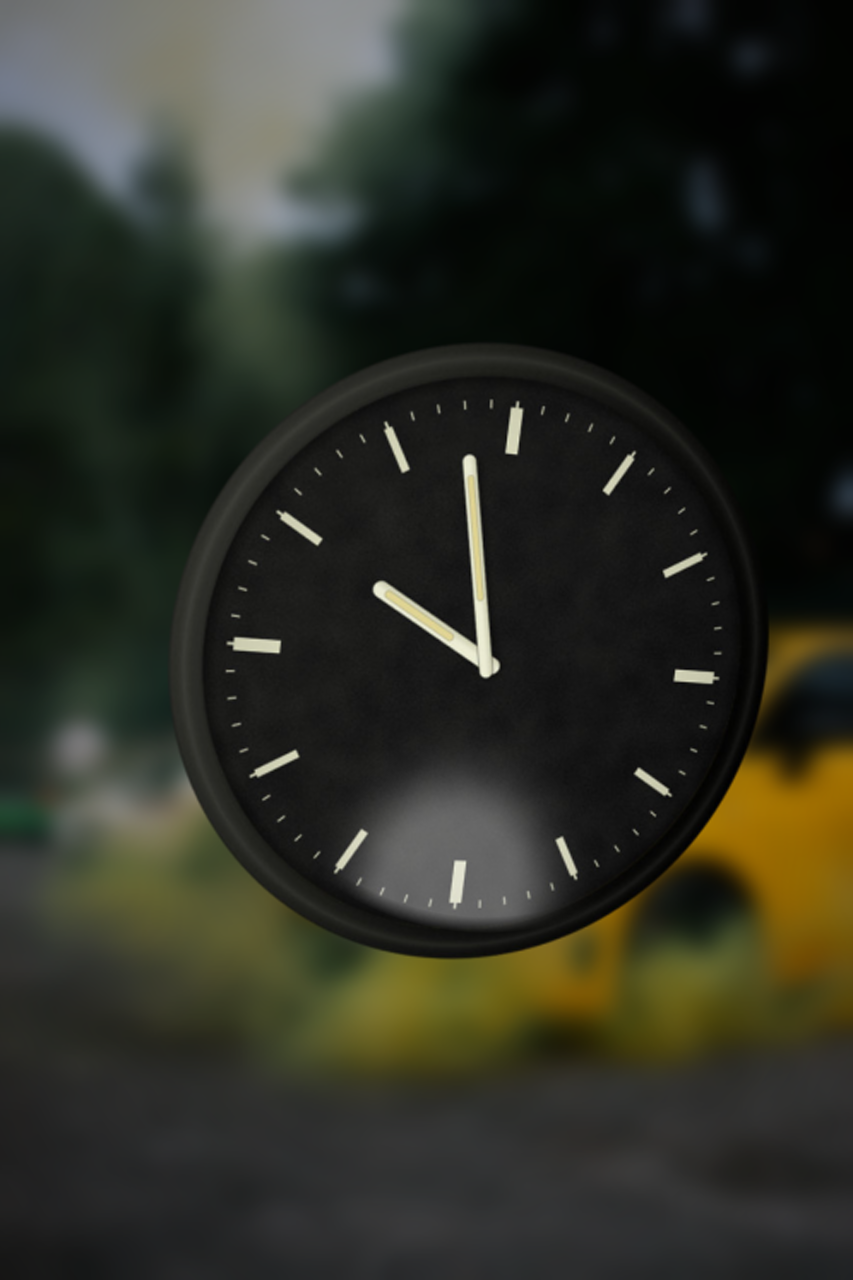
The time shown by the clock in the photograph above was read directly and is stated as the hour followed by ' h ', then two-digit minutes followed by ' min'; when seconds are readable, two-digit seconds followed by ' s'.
9 h 58 min
